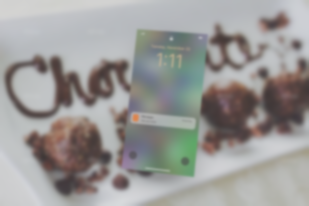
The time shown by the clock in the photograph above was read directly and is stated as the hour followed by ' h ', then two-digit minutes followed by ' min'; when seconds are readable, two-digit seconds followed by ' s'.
1 h 11 min
